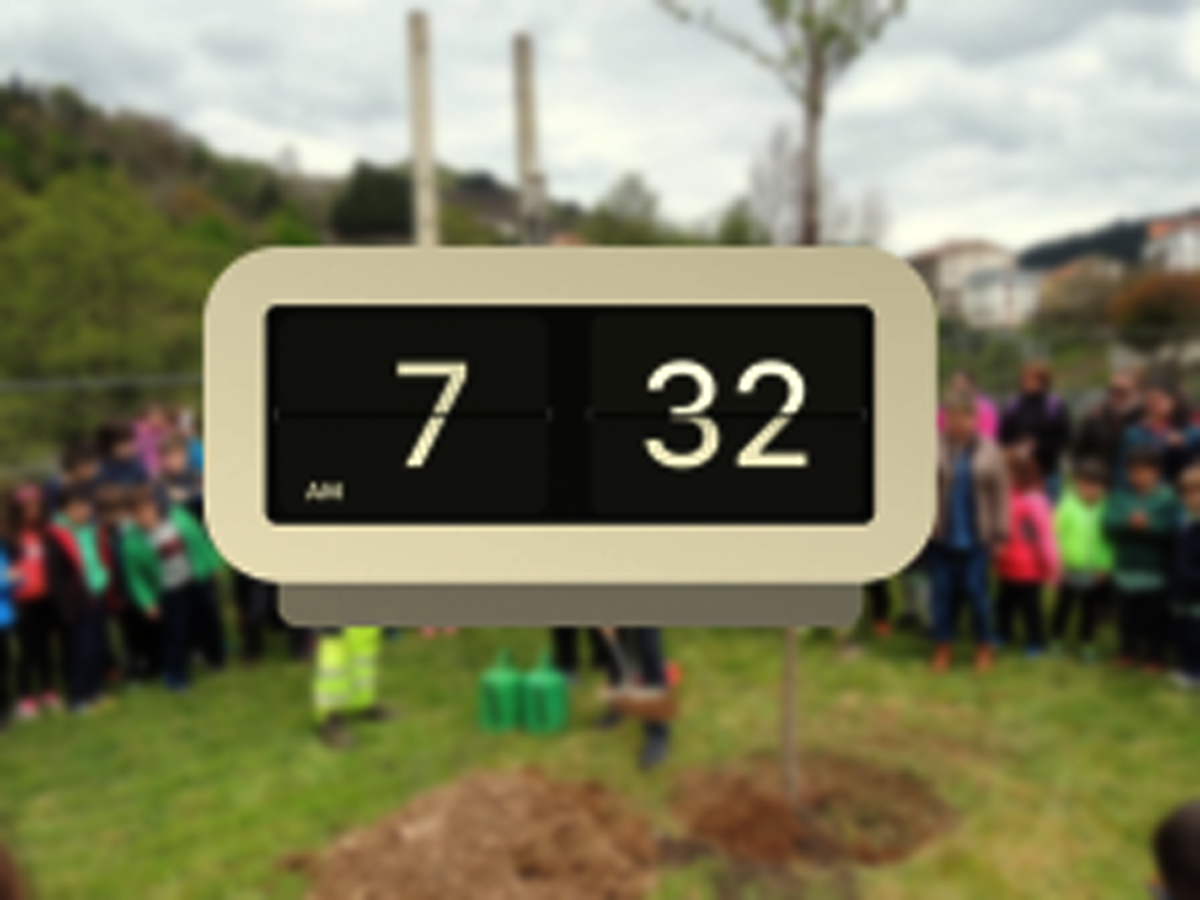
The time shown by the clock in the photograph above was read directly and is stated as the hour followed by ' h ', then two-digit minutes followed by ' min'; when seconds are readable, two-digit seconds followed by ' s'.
7 h 32 min
